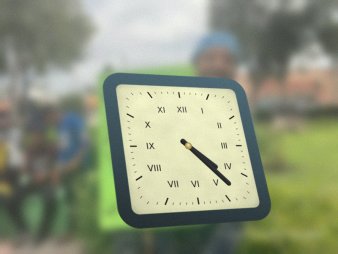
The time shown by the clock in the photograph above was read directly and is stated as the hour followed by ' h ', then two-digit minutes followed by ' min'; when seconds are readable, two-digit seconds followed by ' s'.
4 h 23 min
